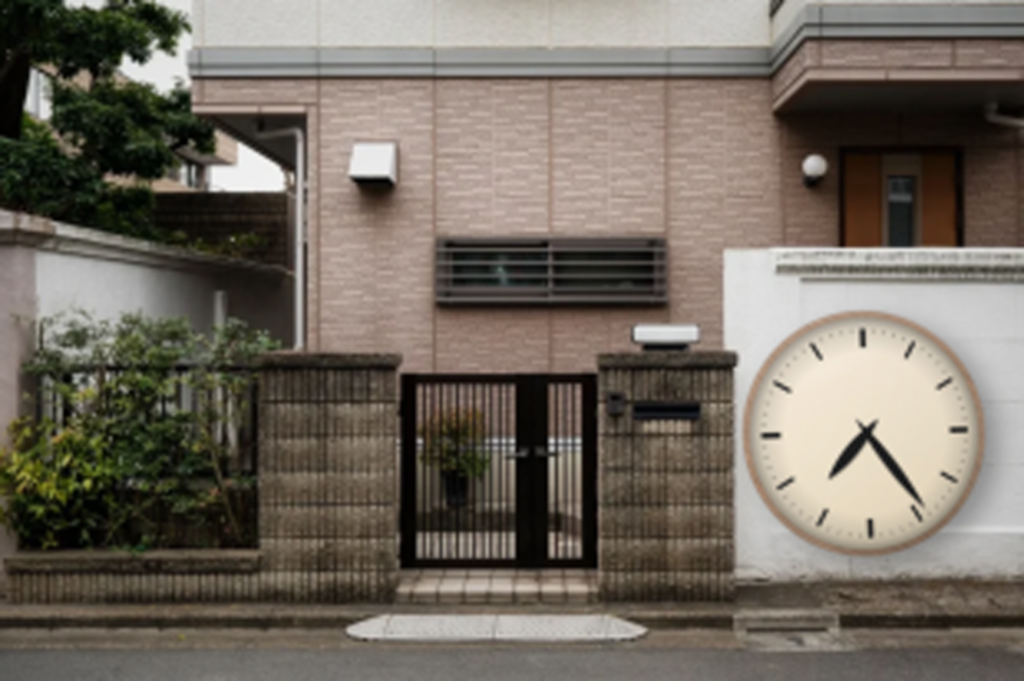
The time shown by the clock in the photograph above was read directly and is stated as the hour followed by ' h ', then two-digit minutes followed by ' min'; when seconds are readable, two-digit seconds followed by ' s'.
7 h 24 min
